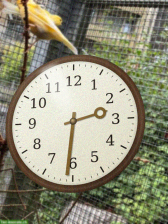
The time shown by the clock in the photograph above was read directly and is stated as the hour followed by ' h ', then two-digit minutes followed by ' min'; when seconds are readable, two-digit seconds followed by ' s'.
2 h 31 min
